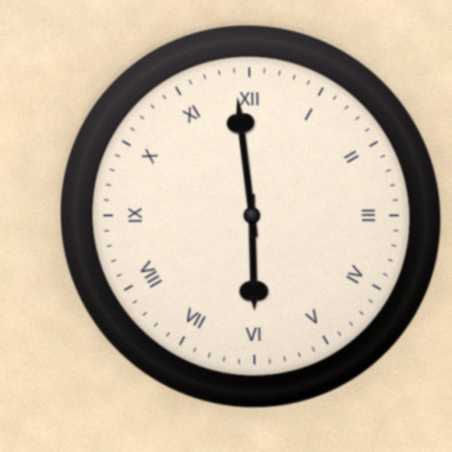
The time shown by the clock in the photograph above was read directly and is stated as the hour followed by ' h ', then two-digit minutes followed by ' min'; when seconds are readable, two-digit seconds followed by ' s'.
5 h 59 min
